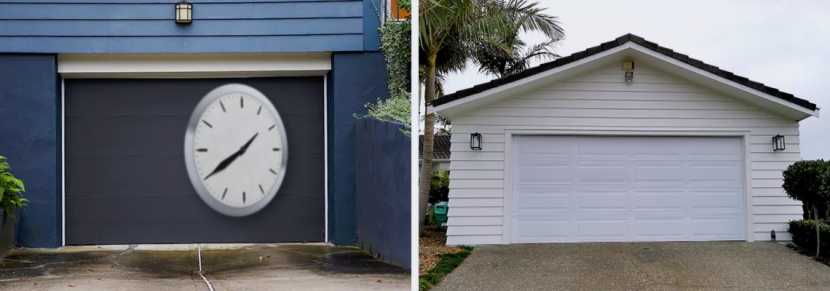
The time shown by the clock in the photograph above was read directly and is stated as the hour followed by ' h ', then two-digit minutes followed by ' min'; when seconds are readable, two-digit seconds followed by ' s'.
1 h 40 min
